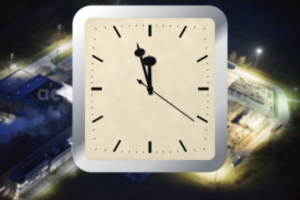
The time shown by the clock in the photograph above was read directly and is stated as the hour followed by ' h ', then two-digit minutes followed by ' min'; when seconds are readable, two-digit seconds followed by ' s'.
11 h 57 min 21 s
